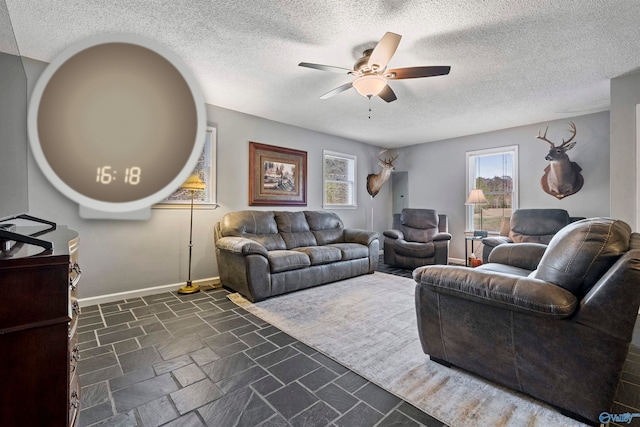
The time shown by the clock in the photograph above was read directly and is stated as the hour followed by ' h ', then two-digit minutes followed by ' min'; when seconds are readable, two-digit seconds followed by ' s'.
16 h 18 min
